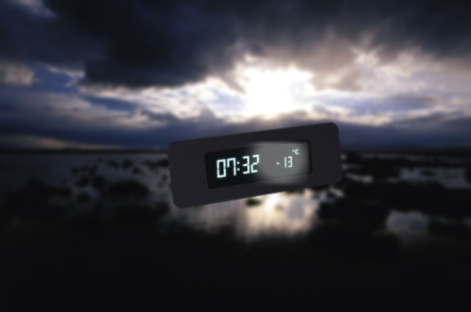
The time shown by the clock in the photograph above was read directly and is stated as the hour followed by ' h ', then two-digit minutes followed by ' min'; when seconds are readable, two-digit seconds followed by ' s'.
7 h 32 min
